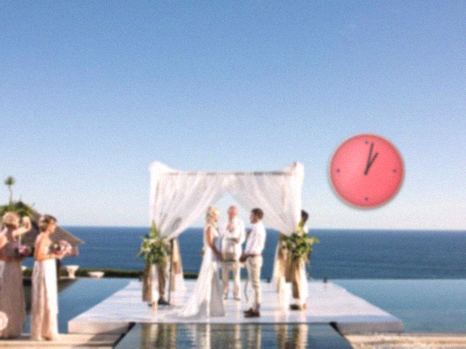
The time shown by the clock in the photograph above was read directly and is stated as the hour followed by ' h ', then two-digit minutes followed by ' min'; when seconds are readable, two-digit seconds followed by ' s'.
1 h 02 min
